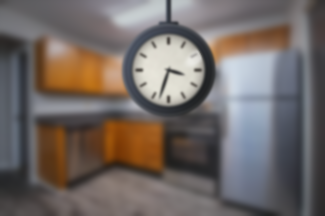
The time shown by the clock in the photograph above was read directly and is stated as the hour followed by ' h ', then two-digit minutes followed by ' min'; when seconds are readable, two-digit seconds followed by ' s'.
3 h 33 min
